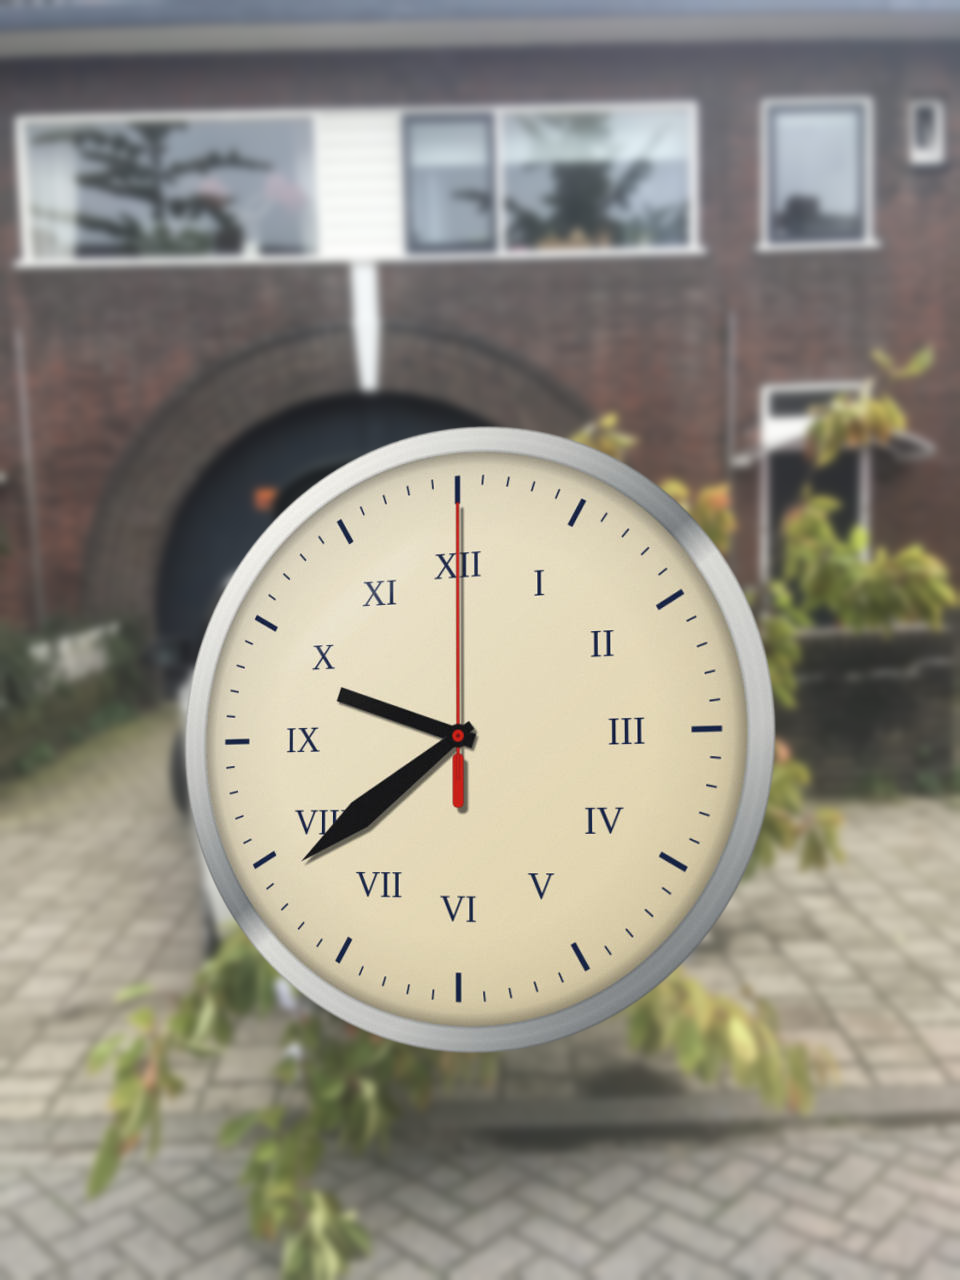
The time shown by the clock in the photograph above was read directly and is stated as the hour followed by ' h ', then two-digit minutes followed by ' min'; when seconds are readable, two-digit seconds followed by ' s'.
9 h 39 min 00 s
